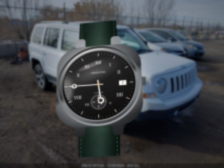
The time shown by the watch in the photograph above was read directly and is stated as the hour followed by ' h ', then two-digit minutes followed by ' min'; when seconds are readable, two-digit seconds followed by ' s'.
5 h 45 min
